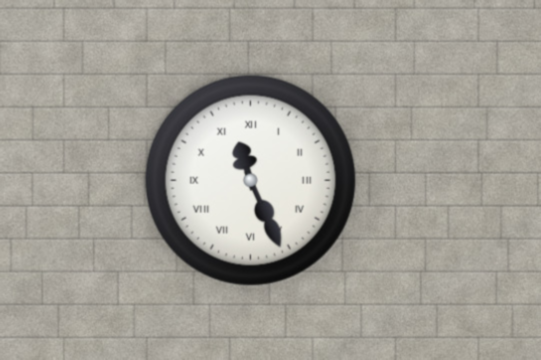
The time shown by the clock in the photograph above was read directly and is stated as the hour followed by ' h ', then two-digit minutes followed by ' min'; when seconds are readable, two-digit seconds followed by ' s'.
11 h 26 min
